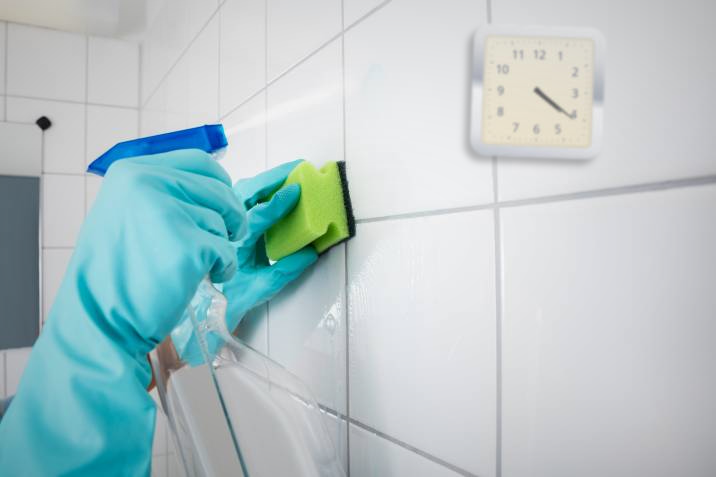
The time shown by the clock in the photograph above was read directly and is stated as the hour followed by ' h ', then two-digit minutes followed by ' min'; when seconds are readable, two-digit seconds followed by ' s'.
4 h 21 min
